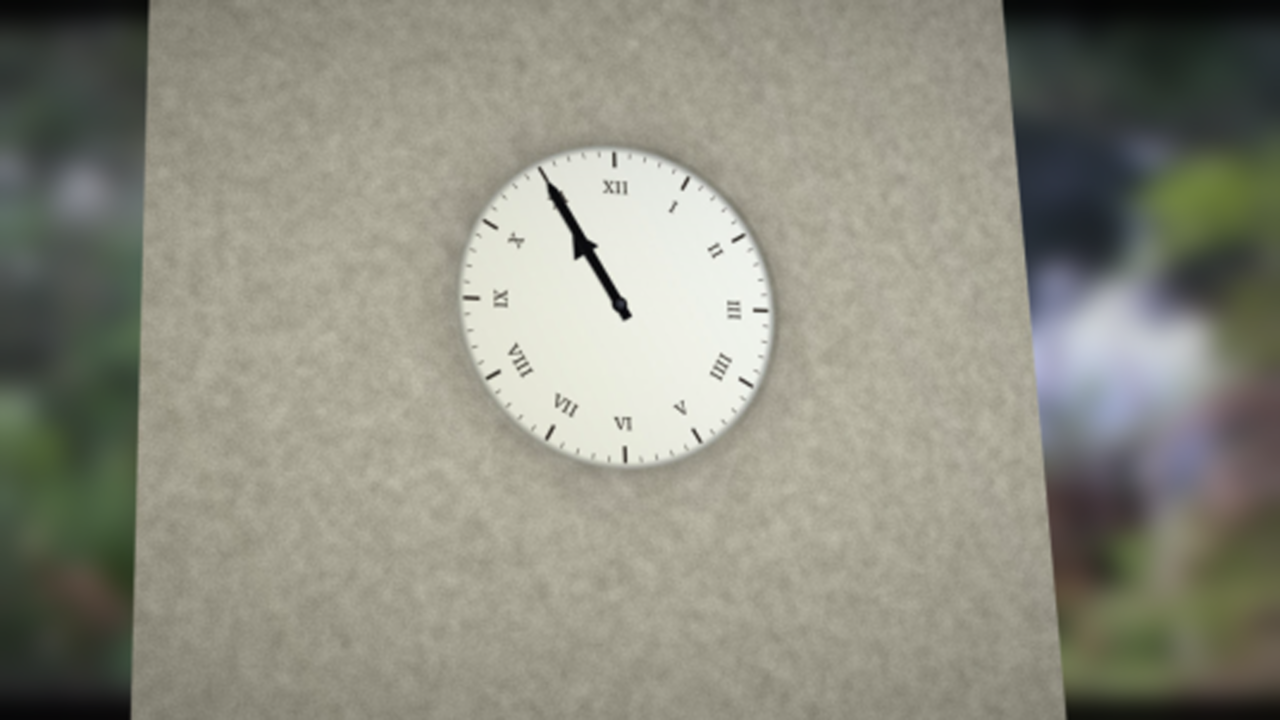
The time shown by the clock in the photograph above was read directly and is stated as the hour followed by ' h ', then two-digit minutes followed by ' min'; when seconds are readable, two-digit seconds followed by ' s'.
10 h 55 min
